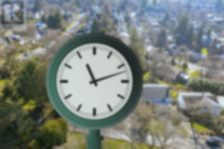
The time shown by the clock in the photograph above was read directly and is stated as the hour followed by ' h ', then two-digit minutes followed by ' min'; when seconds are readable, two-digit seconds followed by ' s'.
11 h 12 min
